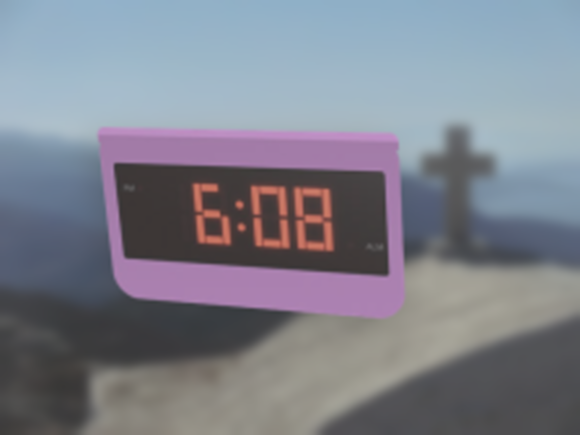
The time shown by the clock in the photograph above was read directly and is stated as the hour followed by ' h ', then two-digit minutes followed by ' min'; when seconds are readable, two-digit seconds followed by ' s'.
6 h 08 min
